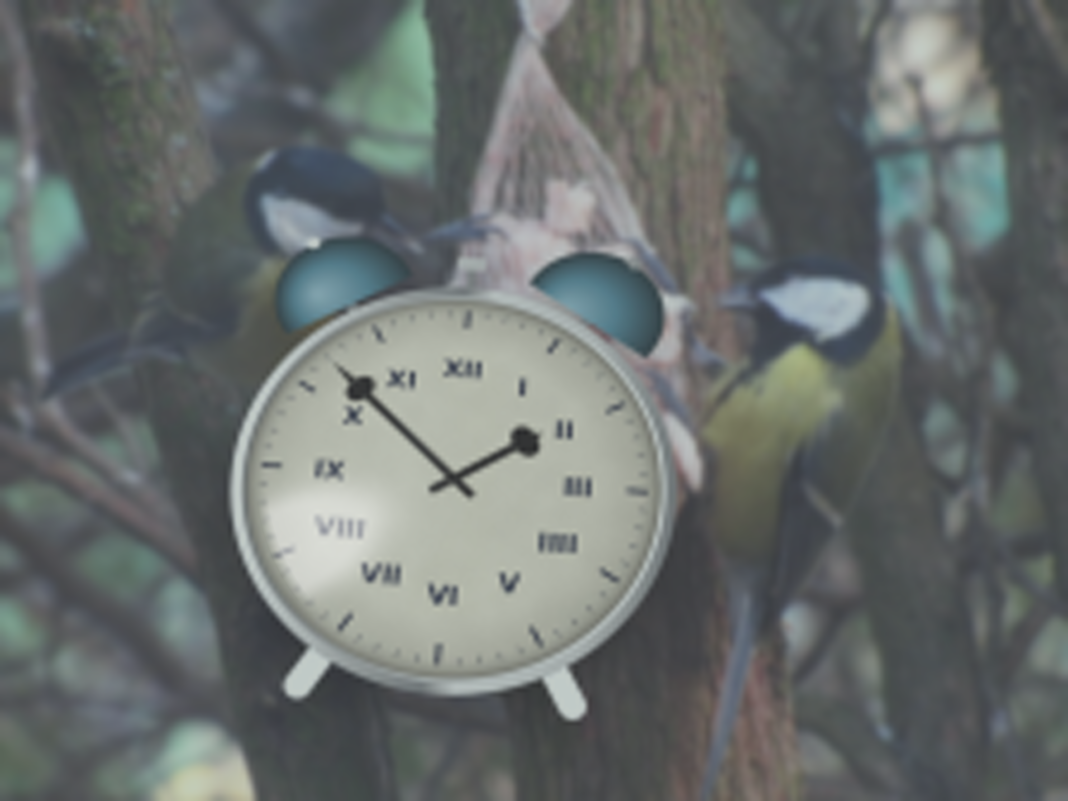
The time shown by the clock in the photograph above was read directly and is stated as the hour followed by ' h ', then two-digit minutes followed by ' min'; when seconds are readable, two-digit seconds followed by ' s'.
1 h 52 min
